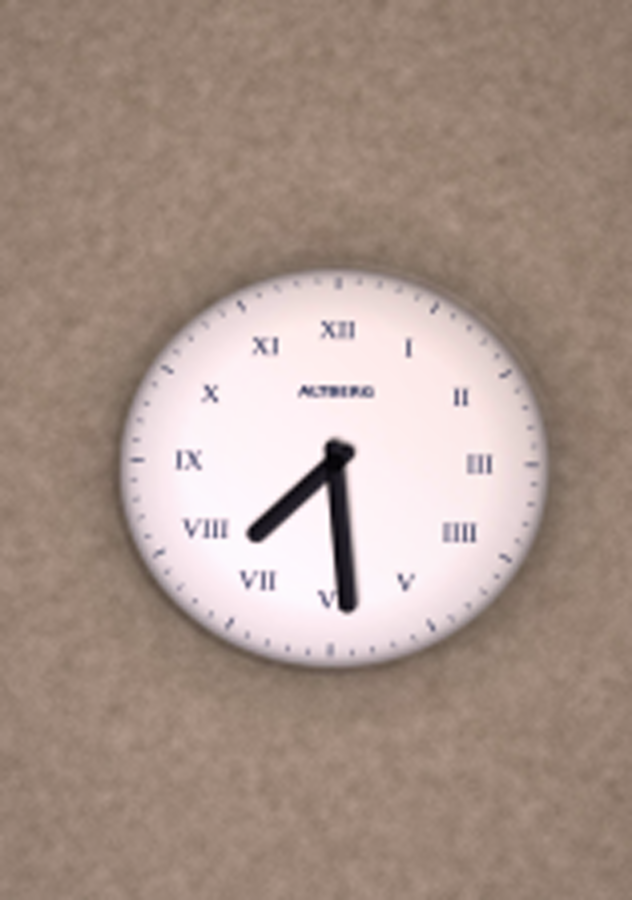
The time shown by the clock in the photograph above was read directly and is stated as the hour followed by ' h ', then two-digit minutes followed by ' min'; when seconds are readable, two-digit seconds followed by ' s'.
7 h 29 min
